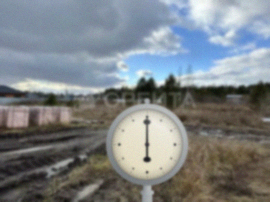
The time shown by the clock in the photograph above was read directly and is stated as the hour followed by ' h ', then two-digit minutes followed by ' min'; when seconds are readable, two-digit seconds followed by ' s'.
6 h 00 min
